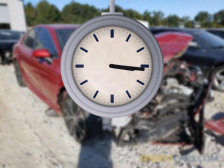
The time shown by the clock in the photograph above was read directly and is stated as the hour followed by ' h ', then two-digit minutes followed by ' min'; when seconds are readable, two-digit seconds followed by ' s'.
3 h 16 min
